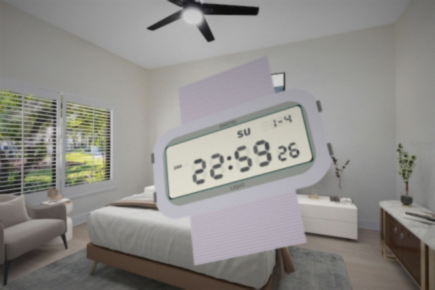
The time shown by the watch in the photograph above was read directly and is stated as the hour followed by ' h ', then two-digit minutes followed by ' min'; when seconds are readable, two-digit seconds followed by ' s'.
22 h 59 min 26 s
